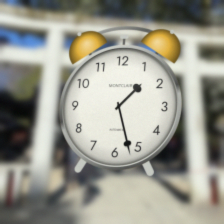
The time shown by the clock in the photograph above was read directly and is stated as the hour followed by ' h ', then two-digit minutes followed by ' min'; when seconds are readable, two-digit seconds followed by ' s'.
1 h 27 min
